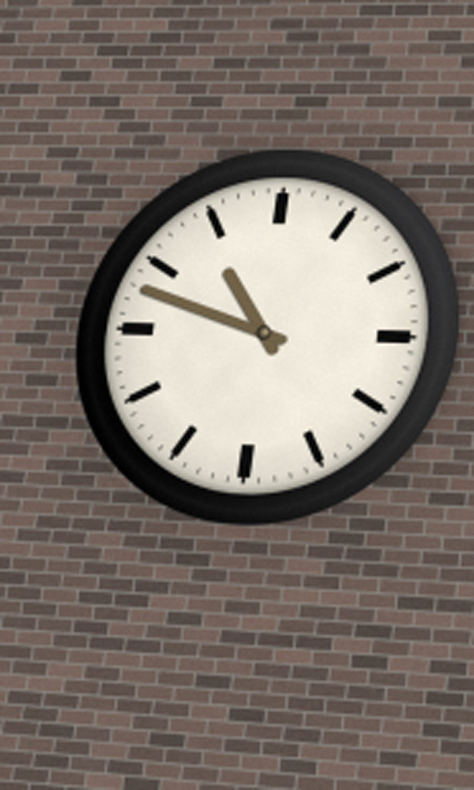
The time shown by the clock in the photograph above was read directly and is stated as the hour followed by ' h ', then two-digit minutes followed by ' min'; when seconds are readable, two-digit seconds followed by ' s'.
10 h 48 min
